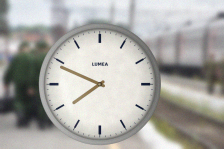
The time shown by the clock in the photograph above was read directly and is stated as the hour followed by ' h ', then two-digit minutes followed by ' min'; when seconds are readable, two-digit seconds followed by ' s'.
7 h 49 min
